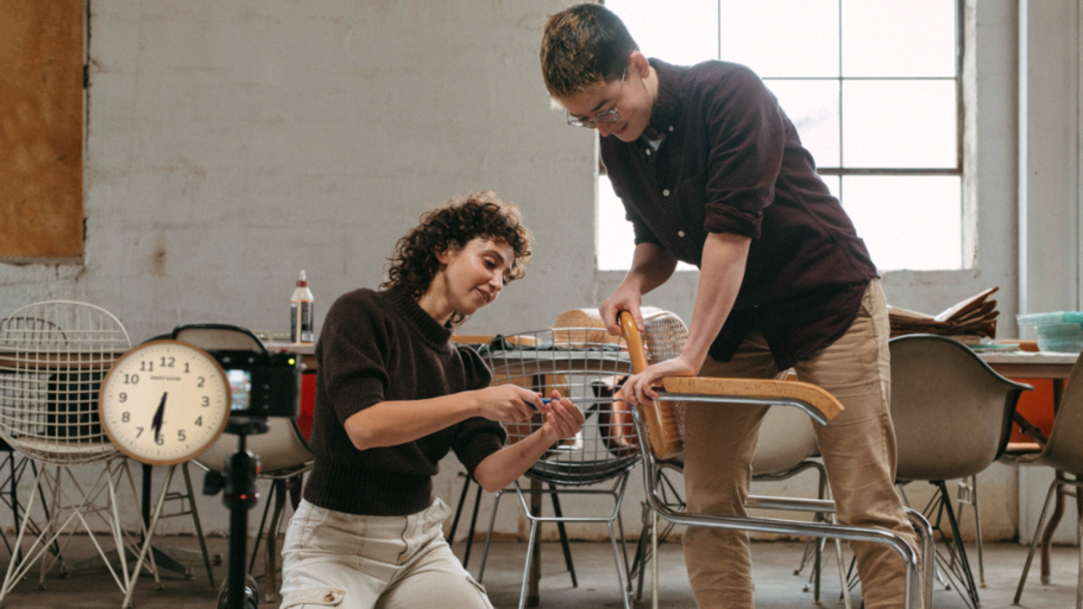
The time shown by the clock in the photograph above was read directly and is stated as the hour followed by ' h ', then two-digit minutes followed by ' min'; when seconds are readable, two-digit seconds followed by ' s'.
6 h 31 min
